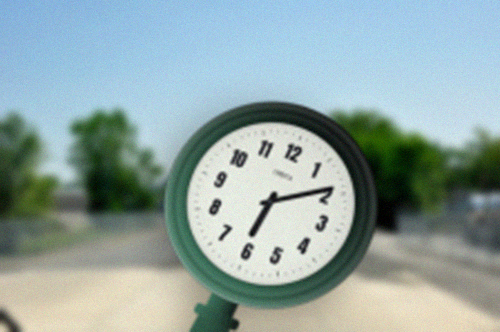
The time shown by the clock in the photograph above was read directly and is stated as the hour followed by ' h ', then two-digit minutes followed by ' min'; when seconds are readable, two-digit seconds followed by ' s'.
6 h 09 min
